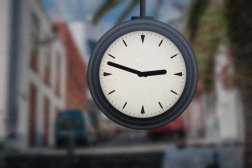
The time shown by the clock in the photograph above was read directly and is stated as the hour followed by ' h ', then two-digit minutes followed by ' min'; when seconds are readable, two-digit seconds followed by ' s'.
2 h 48 min
